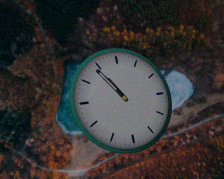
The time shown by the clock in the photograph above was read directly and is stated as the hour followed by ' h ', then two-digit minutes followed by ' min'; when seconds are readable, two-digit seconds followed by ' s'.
10 h 54 min
